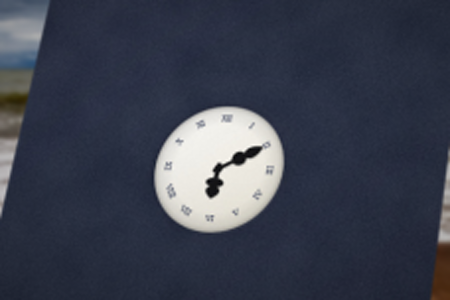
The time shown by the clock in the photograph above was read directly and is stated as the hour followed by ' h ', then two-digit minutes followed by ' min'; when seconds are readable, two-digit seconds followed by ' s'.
6 h 10 min
